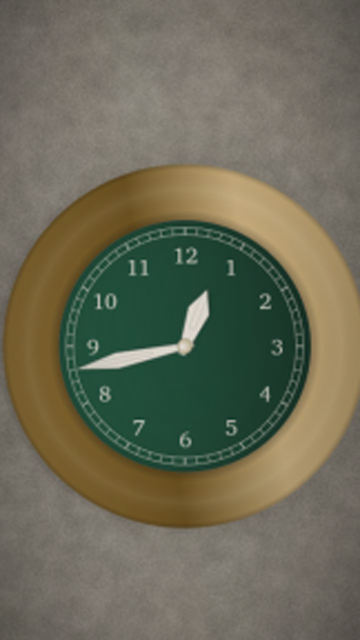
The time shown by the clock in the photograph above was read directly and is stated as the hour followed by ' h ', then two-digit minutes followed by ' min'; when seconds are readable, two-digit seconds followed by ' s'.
12 h 43 min
